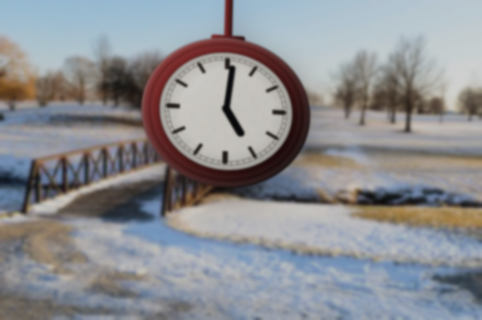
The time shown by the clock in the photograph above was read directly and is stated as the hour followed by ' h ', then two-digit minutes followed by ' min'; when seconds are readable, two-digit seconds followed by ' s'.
5 h 01 min
